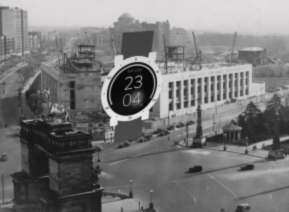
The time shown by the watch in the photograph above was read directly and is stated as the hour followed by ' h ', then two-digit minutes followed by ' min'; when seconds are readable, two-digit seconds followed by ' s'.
23 h 04 min
